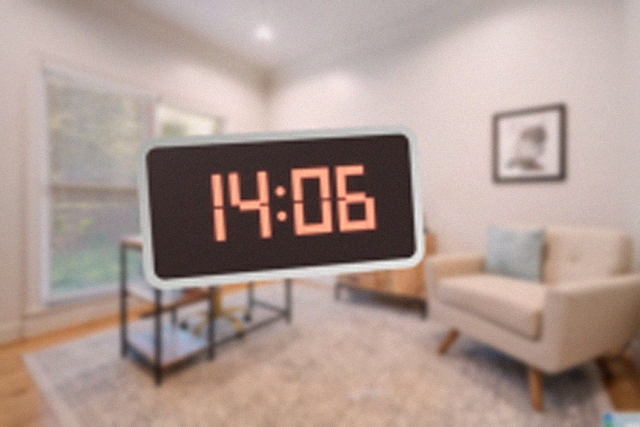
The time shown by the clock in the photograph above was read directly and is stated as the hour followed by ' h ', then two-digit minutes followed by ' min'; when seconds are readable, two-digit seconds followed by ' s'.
14 h 06 min
